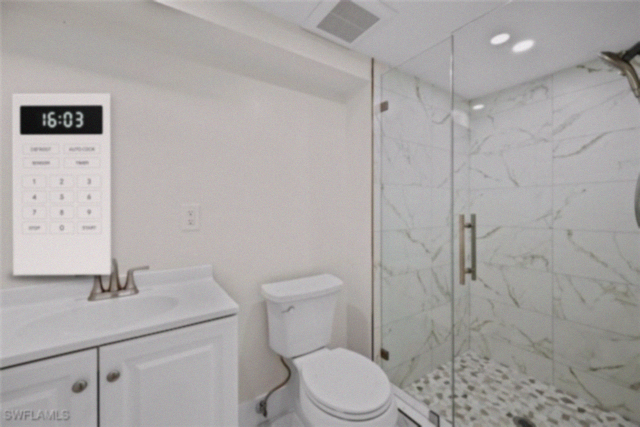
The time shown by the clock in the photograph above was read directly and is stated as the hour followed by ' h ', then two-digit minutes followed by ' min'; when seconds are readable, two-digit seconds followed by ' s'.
16 h 03 min
